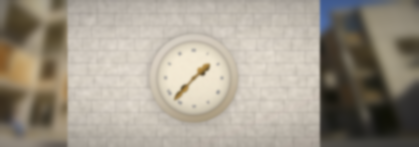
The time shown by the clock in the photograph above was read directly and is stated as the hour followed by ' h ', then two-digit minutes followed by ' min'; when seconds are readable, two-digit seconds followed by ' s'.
1 h 37 min
